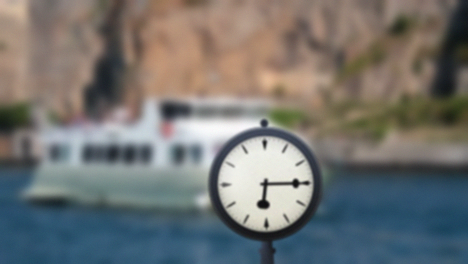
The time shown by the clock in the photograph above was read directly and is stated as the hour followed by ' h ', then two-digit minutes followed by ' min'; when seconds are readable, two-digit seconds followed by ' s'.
6 h 15 min
